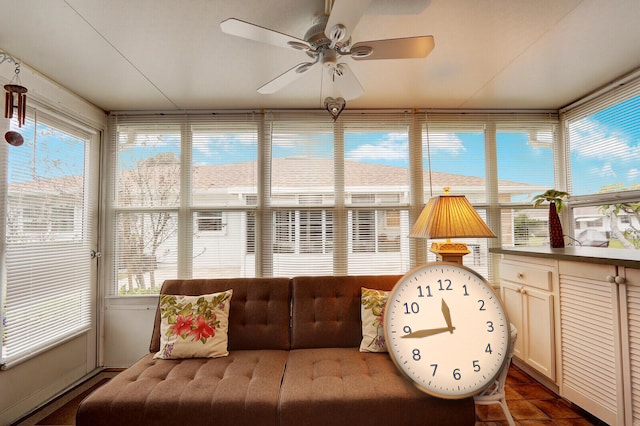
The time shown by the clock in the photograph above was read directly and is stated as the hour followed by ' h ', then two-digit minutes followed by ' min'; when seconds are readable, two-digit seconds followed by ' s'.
11 h 44 min
